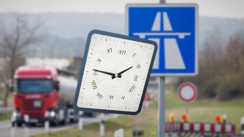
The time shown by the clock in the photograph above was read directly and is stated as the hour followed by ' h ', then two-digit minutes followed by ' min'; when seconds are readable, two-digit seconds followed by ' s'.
1 h 46 min
